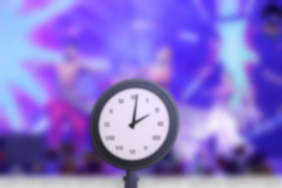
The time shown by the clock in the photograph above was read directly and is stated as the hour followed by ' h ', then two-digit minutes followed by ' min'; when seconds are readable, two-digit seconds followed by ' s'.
2 h 01 min
